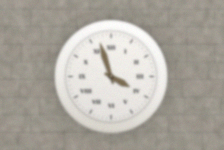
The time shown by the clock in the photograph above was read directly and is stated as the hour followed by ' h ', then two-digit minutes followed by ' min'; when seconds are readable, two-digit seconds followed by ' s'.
3 h 57 min
